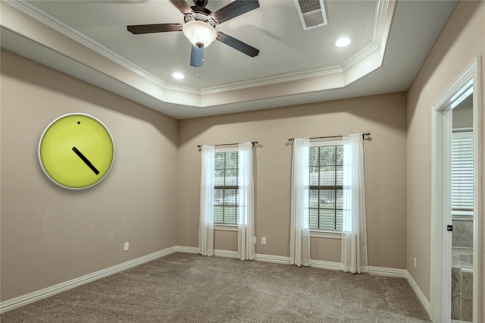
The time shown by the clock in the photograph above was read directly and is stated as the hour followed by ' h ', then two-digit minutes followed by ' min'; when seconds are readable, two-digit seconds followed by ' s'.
4 h 22 min
